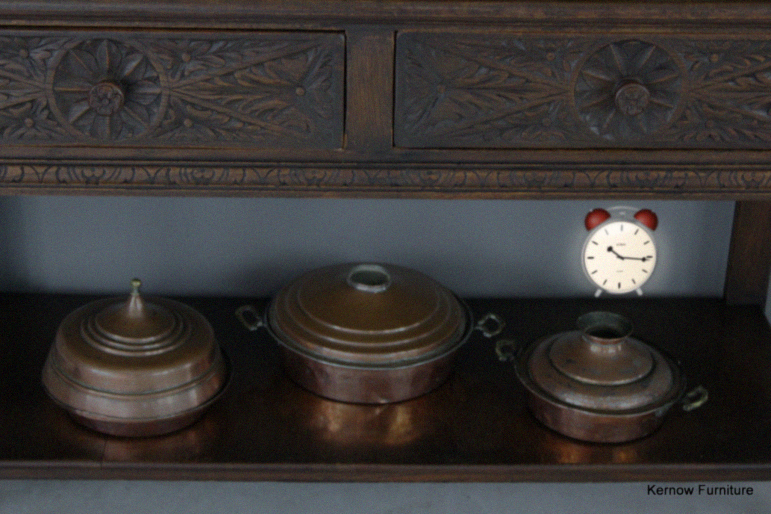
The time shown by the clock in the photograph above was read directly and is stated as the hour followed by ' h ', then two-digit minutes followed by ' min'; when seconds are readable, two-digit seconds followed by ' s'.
10 h 16 min
